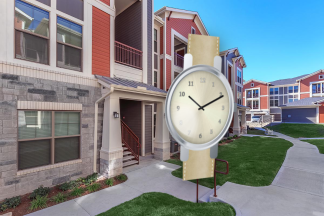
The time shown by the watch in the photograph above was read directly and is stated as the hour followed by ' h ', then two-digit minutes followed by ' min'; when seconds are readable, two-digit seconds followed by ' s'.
10 h 11 min
